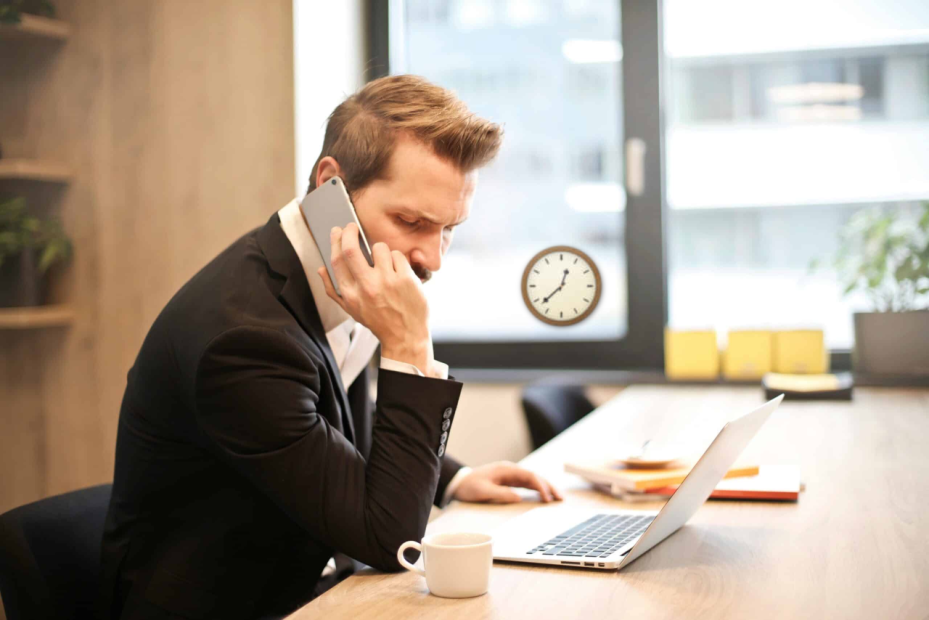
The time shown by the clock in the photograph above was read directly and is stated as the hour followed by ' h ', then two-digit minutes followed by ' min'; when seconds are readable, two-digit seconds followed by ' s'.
12 h 38 min
